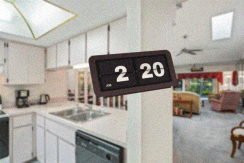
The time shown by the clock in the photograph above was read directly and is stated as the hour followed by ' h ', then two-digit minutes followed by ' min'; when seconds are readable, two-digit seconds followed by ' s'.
2 h 20 min
